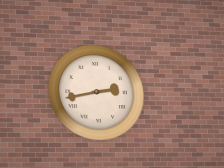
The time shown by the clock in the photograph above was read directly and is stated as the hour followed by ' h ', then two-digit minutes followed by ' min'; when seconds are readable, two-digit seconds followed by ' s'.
2 h 43 min
